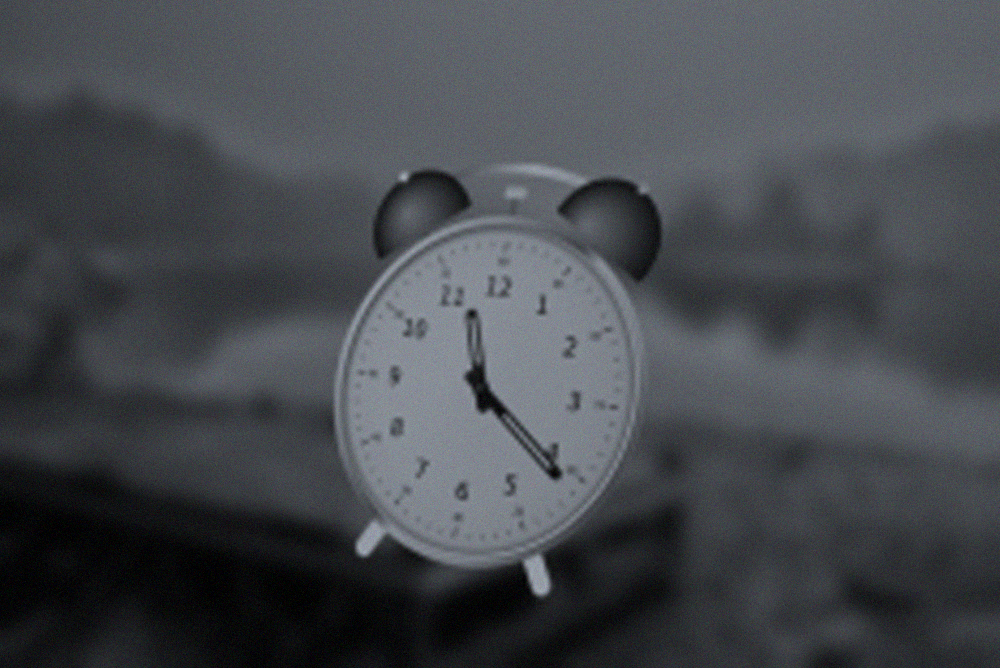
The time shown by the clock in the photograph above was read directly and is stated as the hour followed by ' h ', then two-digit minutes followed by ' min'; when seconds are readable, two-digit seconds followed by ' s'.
11 h 21 min
